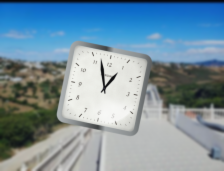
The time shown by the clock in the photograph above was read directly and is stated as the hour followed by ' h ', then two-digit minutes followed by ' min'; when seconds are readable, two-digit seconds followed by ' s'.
12 h 57 min
